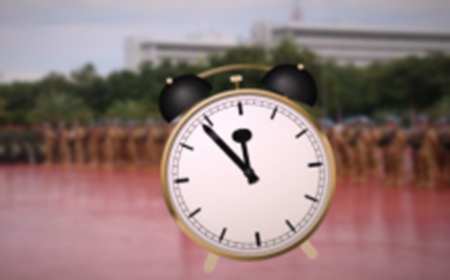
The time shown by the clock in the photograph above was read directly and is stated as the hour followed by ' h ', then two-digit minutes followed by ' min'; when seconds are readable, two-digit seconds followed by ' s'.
11 h 54 min
